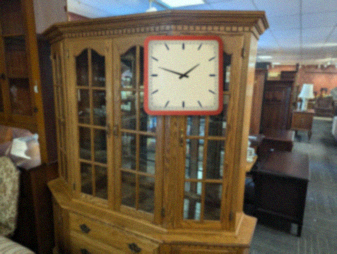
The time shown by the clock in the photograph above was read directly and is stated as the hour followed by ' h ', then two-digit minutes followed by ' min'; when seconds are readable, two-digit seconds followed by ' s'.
1 h 48 min
